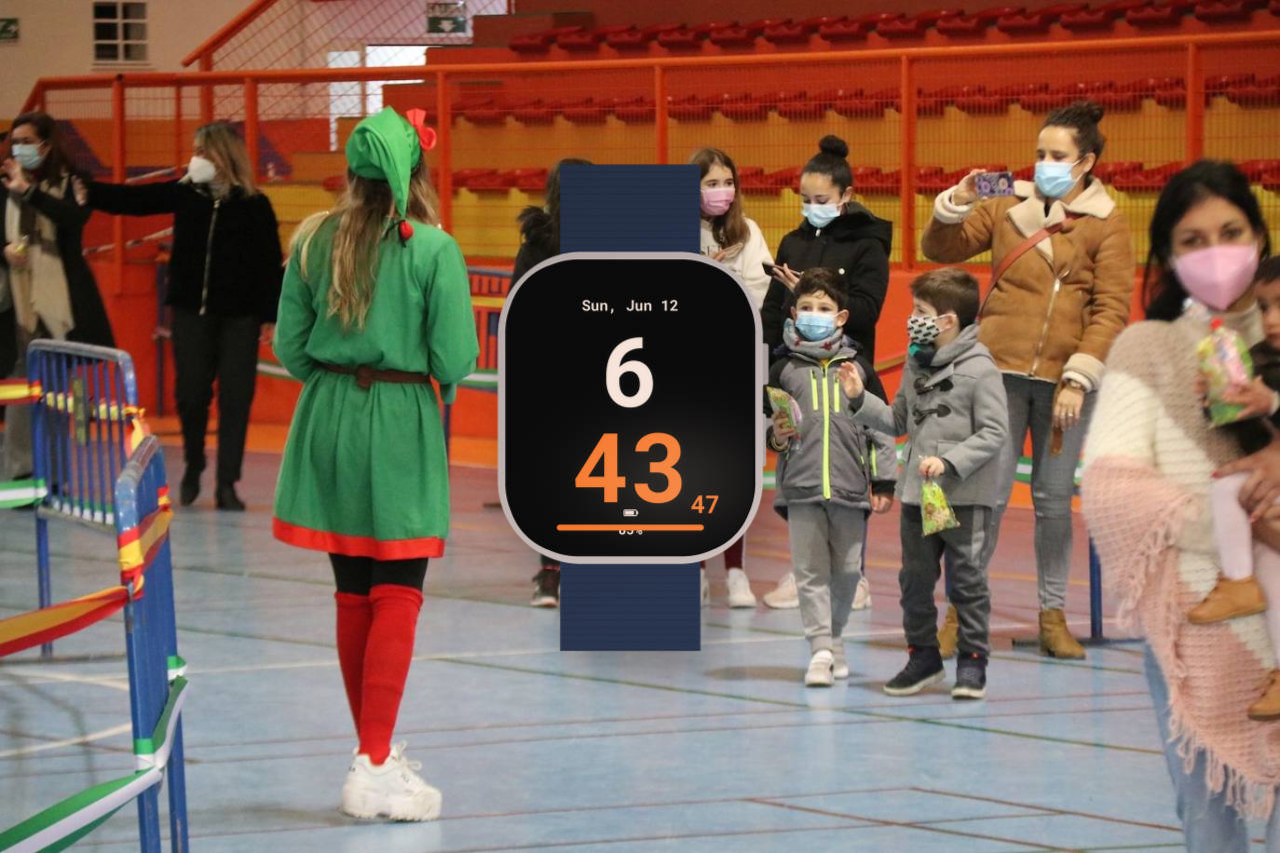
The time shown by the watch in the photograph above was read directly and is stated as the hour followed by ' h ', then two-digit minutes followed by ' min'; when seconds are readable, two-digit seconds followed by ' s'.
6 h 43 min 47 s
